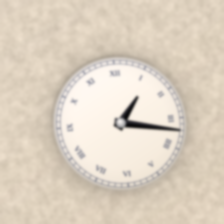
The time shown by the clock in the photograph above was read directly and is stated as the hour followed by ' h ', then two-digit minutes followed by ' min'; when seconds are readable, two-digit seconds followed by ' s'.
1 h 17 min
